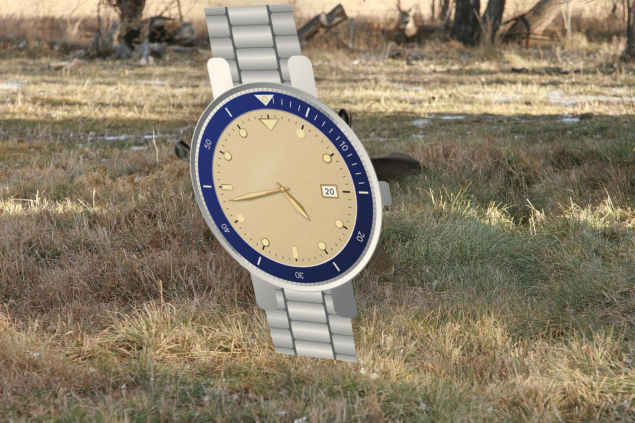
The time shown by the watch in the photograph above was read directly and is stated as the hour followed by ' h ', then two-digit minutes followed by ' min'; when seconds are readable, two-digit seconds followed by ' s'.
4 h 43 min
